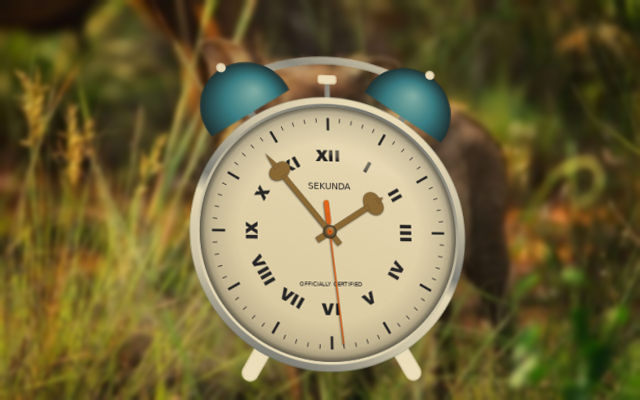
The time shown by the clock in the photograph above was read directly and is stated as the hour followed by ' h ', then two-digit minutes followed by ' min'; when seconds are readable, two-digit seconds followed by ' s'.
1 h 53 min 29 s
